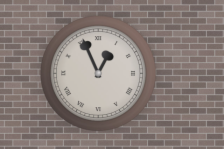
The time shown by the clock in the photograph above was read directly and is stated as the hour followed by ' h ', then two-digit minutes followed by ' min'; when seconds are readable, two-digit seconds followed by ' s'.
12 h 56 min
